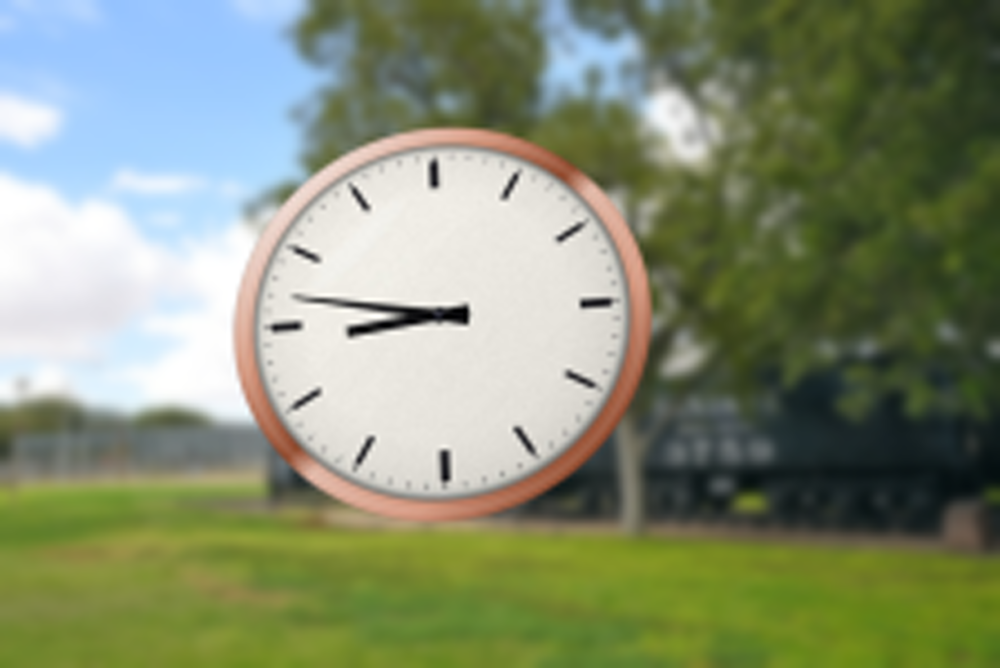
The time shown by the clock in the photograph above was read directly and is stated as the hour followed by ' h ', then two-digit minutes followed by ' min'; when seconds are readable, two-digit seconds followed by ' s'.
8 h 47 min
